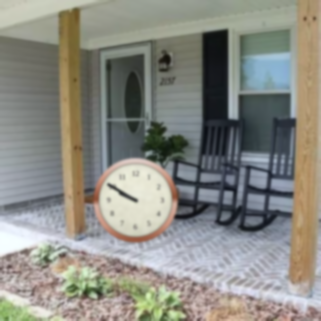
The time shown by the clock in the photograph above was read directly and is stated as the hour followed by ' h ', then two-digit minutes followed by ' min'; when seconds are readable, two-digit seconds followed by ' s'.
9 h 50 min
